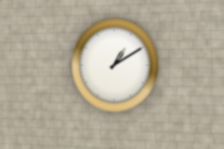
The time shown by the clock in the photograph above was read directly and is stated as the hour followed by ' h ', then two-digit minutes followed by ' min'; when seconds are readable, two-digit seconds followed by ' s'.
1 h 10 min
